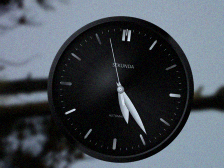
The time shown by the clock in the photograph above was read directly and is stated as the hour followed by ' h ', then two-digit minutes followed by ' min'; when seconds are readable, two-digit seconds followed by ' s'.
5 h 23 min 57 s
